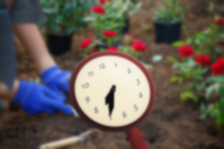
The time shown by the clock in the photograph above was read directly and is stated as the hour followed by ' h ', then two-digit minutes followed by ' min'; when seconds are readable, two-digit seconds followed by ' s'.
7 h 35 min
